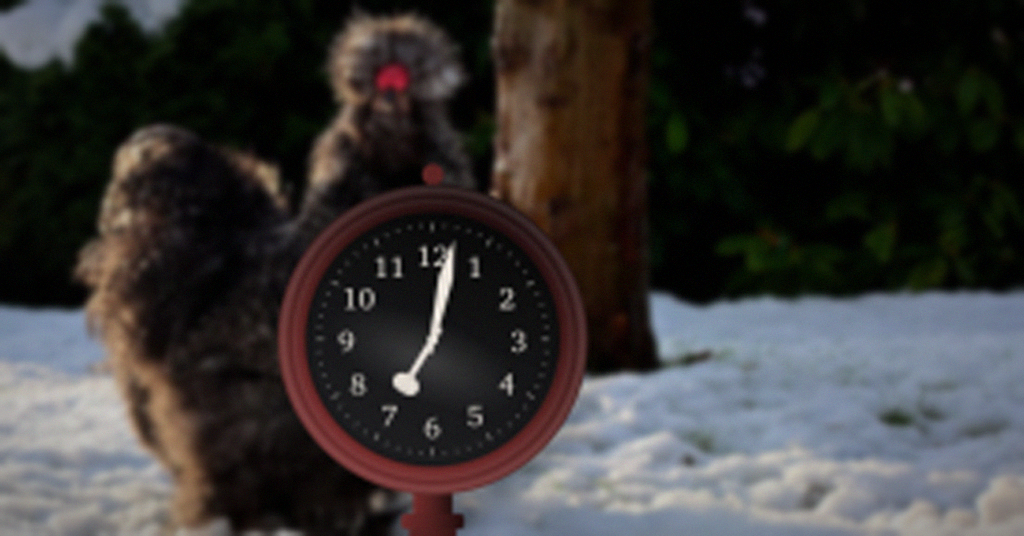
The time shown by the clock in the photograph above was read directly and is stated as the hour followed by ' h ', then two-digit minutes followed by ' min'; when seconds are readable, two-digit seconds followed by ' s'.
7 h 02 min
